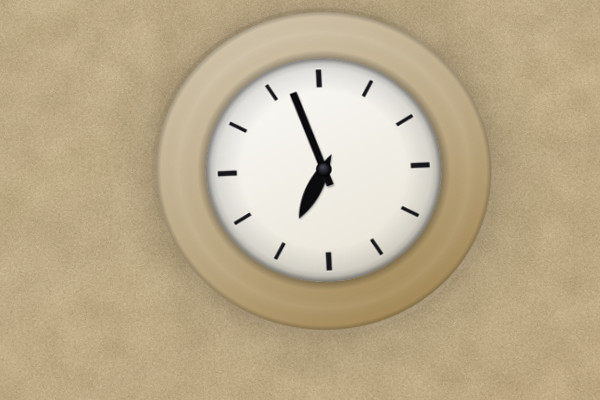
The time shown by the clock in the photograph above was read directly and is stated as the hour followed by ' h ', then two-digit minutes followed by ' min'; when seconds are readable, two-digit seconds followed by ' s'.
6 h 57 min
